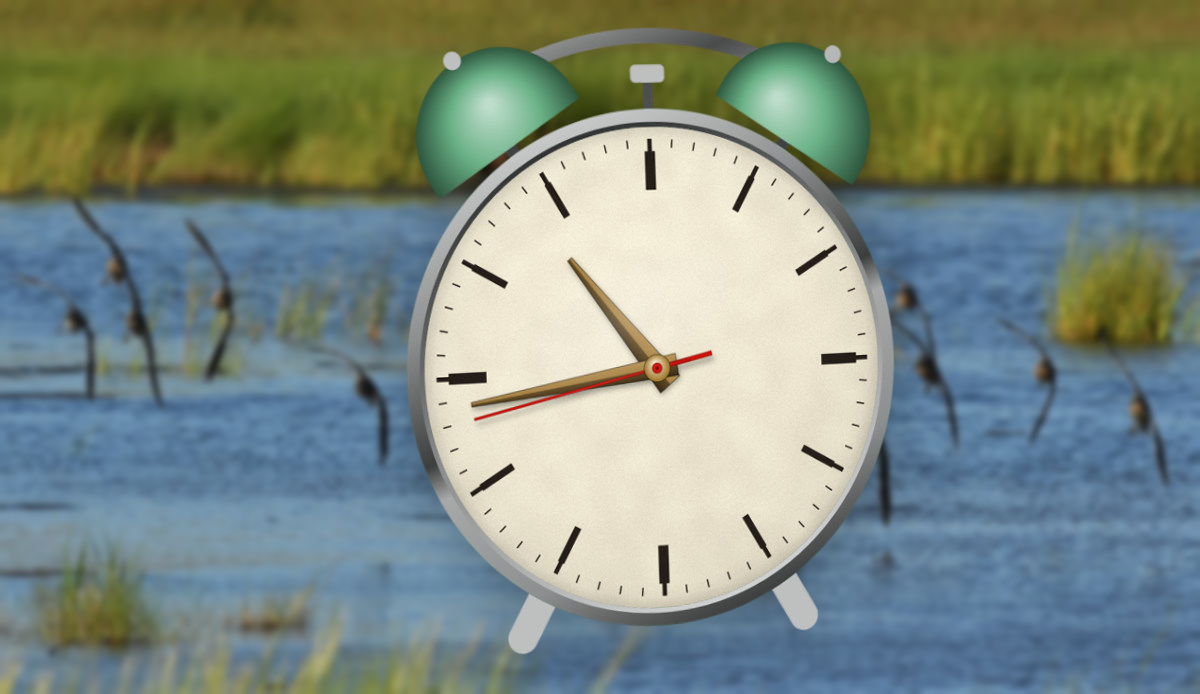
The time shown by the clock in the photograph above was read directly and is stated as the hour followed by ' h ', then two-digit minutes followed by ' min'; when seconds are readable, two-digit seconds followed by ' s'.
10 h 43 min 43 s
